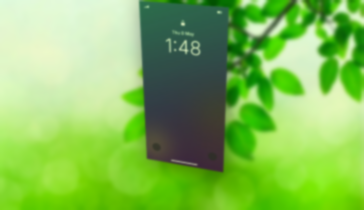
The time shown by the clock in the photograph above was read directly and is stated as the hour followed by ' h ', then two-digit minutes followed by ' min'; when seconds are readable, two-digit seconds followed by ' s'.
1 h 48 min
